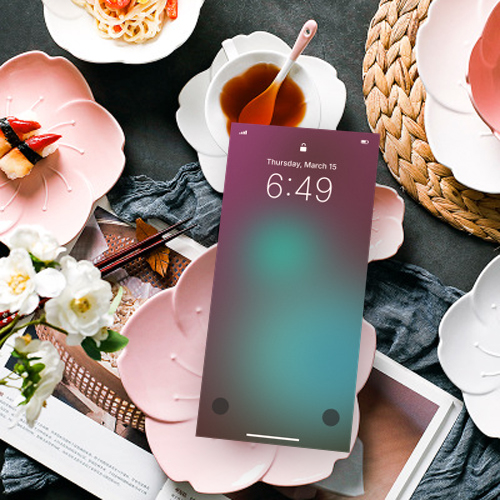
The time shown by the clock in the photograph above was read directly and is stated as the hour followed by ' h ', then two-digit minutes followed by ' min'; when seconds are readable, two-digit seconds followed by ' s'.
6 h 49 min
